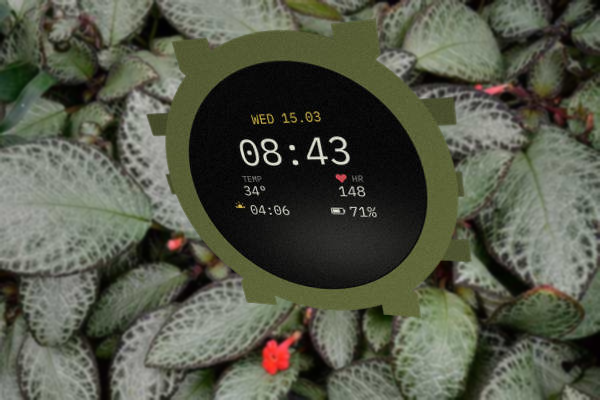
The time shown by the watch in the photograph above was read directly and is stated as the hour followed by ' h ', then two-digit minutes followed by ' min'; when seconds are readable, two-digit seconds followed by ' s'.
8 h 43 min
